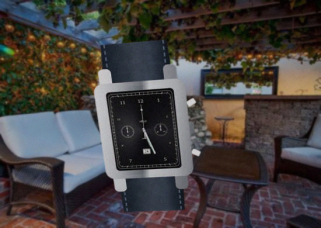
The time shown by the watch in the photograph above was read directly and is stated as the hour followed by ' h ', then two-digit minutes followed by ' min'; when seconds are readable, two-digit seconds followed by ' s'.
5 h 27 min
